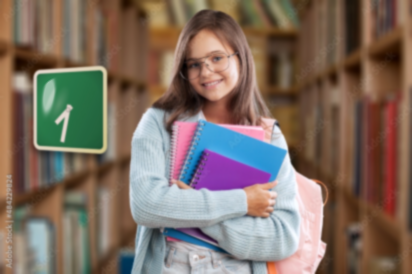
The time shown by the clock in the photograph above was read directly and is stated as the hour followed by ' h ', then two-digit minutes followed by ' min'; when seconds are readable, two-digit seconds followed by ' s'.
7 h 32 min
